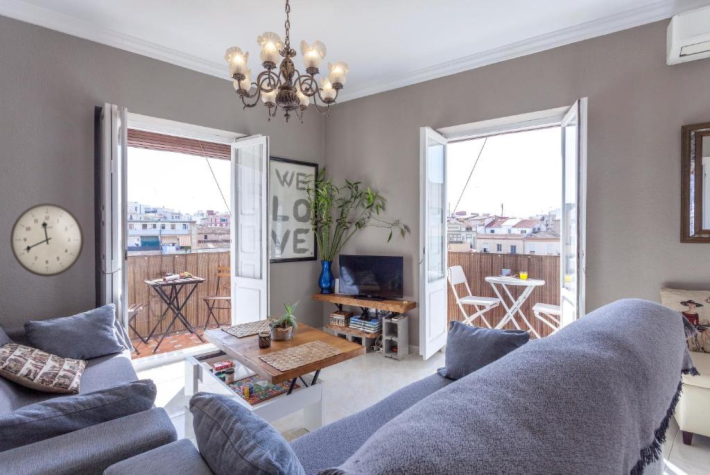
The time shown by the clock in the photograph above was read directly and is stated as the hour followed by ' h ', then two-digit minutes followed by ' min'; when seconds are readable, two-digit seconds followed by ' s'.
11 h 41 min
